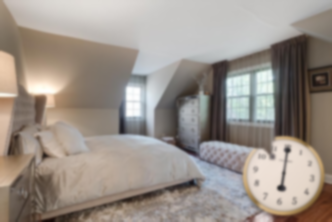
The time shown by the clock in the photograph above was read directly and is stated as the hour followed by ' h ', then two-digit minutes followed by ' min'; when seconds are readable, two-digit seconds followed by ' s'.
6 h 00 min
